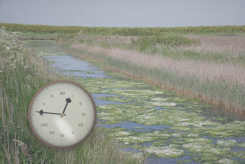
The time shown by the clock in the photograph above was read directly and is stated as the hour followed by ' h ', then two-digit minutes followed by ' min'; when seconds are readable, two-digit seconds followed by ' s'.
12 h 46 min
